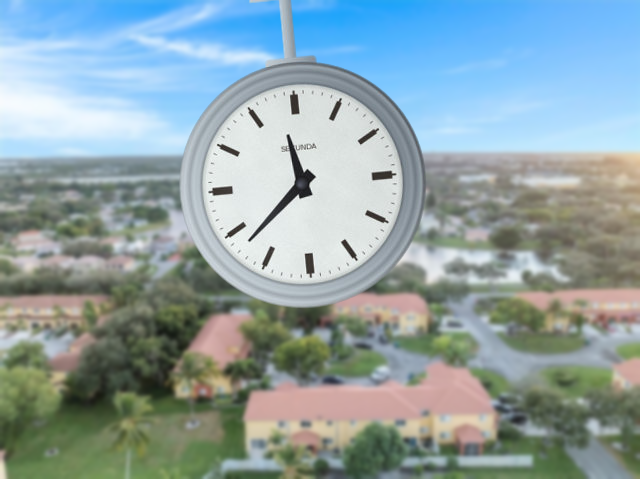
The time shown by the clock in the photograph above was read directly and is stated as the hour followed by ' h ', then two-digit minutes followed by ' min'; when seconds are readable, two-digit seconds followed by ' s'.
11 h 38 min
